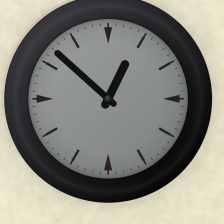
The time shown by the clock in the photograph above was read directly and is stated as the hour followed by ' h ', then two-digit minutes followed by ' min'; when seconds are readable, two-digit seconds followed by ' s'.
12 h 52 min
